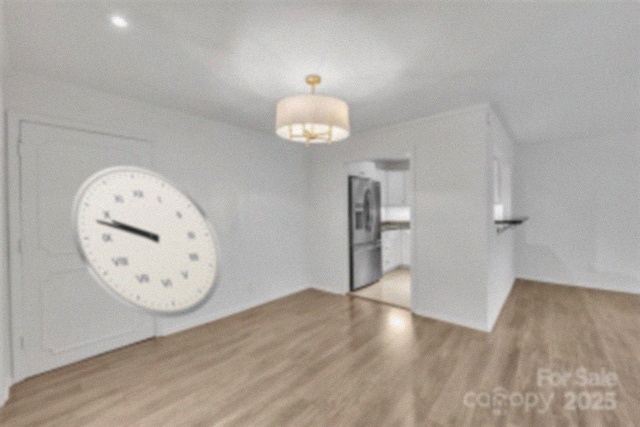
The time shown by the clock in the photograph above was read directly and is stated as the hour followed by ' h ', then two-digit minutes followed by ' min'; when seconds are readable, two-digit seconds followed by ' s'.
9 h 48 min
